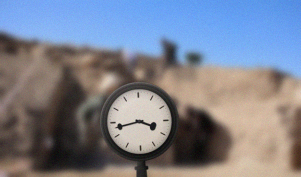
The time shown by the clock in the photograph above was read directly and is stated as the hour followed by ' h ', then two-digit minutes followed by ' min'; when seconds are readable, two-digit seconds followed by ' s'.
3 h 43 min
